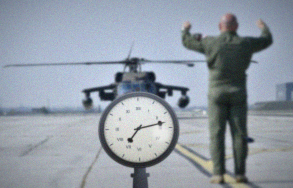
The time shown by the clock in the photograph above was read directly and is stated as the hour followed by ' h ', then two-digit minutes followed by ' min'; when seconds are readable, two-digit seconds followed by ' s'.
7 h 13 min
